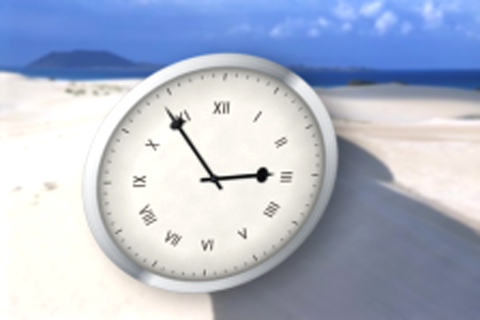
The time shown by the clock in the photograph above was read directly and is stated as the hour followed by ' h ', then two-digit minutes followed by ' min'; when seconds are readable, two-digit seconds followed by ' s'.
2 h 54 min
